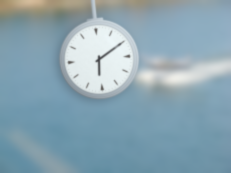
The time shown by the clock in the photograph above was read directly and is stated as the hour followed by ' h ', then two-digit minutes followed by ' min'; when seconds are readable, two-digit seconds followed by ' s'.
6 h 10 min
